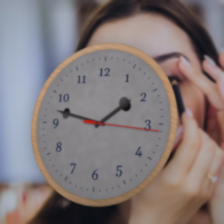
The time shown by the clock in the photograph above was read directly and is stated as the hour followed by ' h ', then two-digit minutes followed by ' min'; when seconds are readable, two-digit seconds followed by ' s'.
1 h 47 min 16 s
